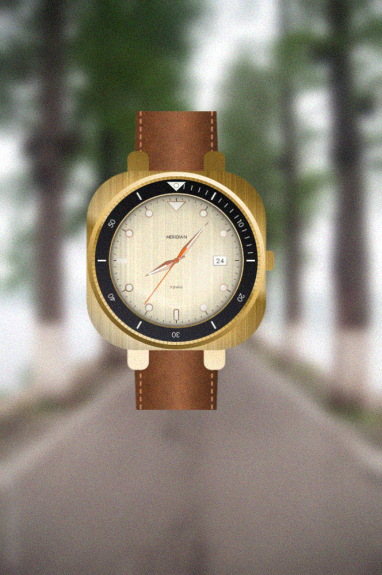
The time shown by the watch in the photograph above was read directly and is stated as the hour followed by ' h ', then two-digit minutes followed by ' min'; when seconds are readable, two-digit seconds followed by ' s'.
8 h 06 min 36 s
